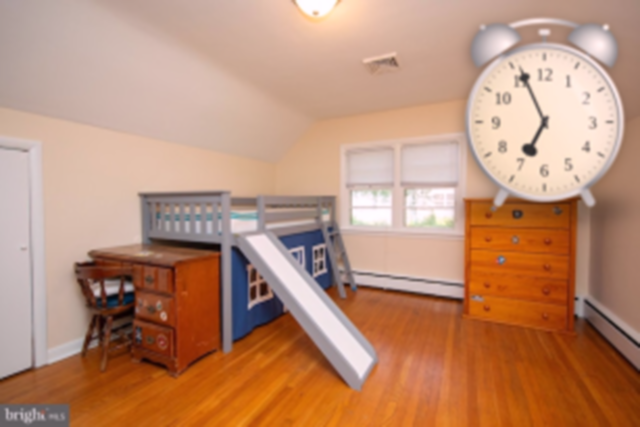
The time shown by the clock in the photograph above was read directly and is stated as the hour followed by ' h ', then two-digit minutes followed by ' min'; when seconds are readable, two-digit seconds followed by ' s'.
6 h 56 min
